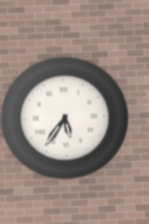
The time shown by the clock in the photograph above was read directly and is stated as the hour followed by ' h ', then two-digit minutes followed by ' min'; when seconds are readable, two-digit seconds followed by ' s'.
5 h 36 min
